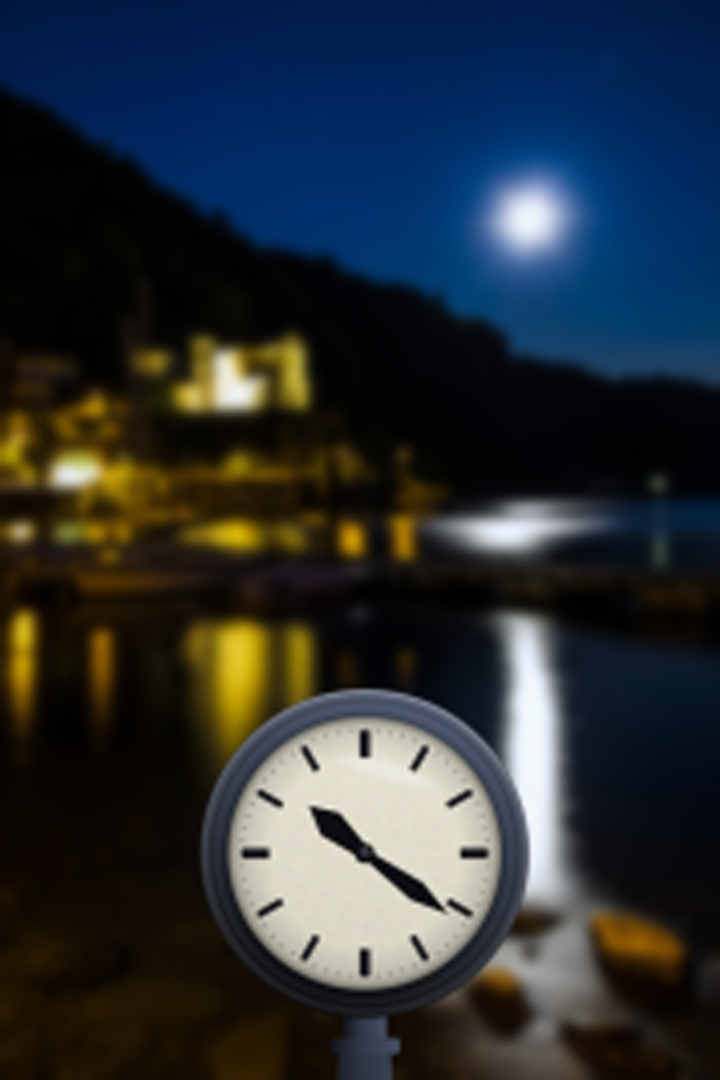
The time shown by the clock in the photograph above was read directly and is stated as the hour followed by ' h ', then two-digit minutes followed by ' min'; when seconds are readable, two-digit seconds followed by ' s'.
10 h 21 min
